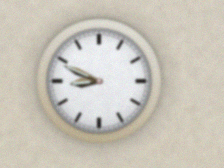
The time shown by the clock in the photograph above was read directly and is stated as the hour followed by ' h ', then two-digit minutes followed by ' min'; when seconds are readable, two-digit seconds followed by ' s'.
8 h 49 min
